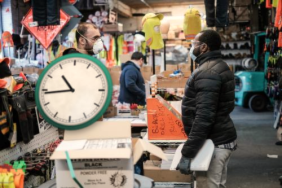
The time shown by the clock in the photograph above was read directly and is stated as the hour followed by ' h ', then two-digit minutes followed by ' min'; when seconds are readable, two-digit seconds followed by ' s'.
10 h 44 min
